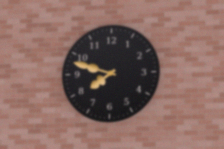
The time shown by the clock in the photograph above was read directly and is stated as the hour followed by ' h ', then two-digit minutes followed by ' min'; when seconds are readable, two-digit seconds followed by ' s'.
7 h 48 min
